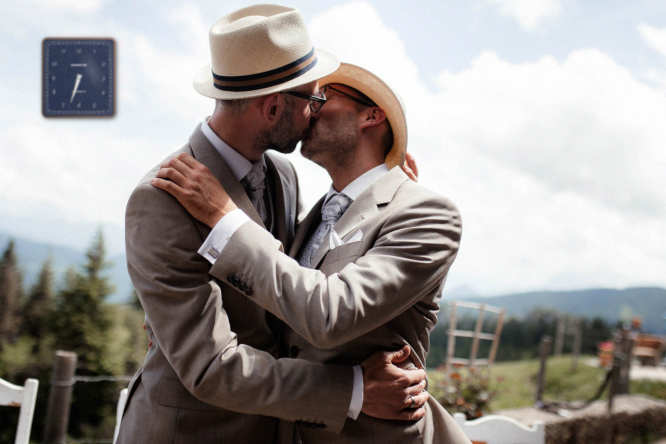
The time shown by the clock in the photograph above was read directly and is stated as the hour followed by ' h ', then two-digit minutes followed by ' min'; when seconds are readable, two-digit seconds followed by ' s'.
6 h 33 min
